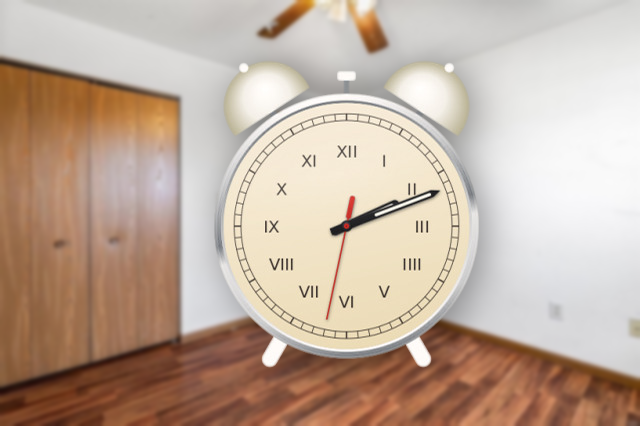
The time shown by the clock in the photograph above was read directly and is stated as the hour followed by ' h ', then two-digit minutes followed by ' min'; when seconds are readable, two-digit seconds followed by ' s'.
2 h 11 min 32 s
